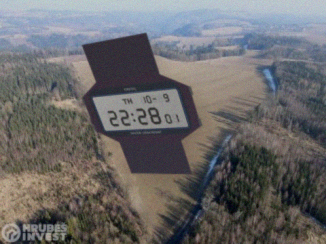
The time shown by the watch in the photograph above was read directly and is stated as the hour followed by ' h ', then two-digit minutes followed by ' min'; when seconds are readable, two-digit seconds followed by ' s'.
22 h 28 min 01 s
